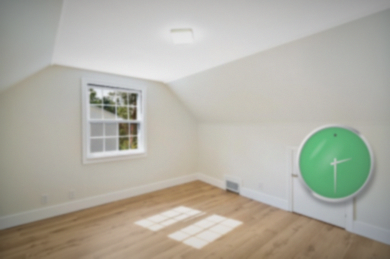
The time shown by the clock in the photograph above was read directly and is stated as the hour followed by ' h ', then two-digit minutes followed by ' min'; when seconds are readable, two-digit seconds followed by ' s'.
2 h 30 min
